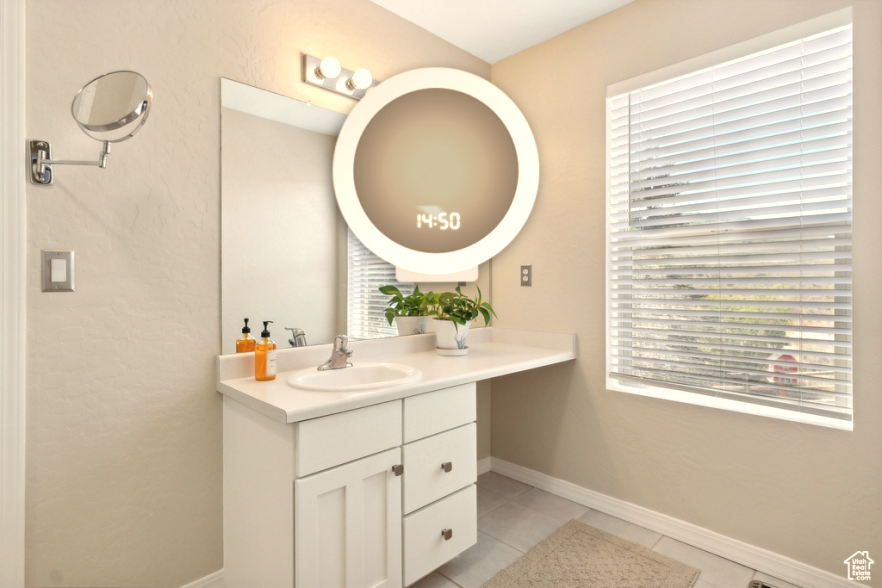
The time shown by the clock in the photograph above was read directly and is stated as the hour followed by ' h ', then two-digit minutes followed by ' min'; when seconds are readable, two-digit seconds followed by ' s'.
14 h 50 min
